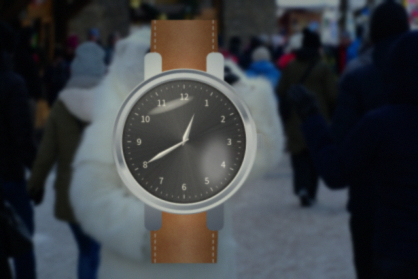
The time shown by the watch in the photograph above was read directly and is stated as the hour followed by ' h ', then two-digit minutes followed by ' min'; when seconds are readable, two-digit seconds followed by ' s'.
12 h 40 min
